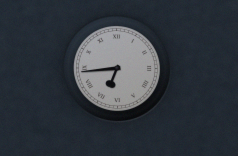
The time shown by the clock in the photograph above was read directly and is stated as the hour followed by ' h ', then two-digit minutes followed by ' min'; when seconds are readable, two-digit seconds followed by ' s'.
6 h 44 min
